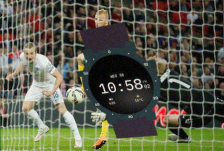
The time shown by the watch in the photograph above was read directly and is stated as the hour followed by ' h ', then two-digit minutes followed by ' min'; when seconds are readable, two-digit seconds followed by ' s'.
10 h 58 min
